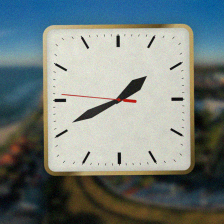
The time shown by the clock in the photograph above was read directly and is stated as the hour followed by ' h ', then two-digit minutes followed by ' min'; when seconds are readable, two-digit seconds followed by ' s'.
1 h 40 min 46 s
